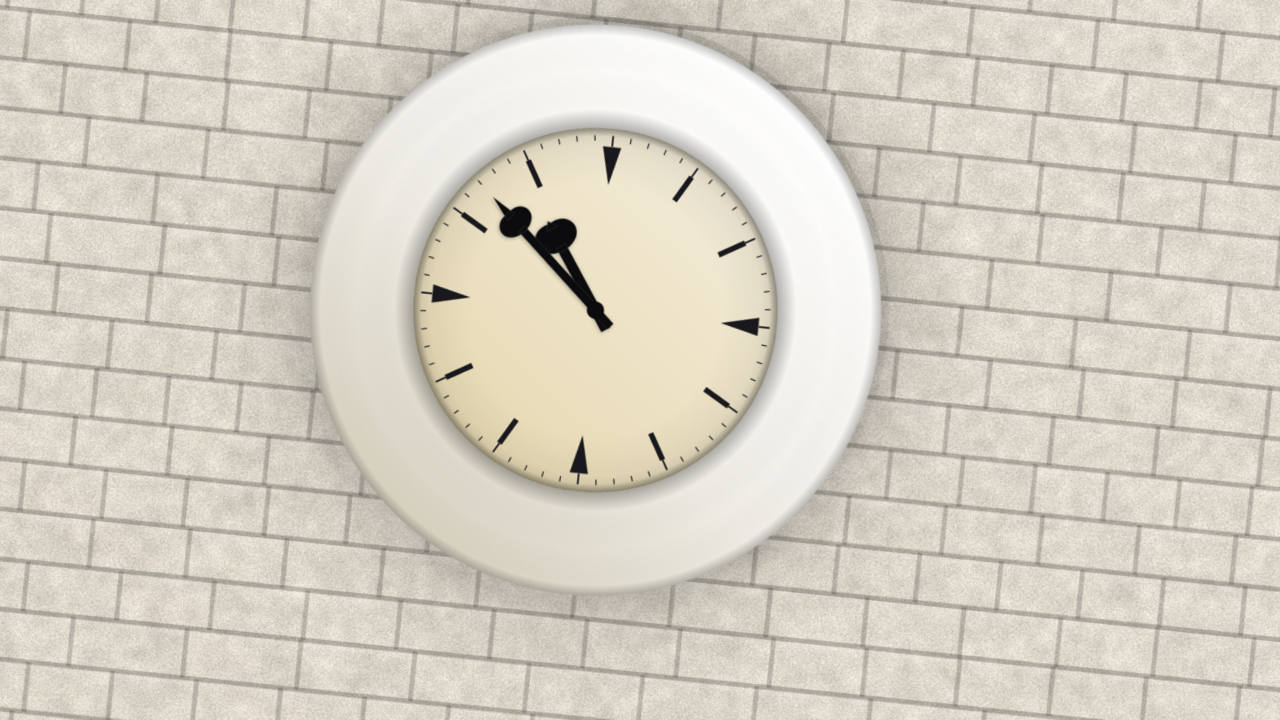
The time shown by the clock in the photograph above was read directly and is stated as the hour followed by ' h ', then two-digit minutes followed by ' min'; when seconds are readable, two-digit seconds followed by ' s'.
10 h 52 min
